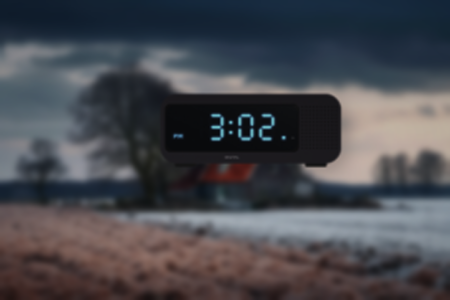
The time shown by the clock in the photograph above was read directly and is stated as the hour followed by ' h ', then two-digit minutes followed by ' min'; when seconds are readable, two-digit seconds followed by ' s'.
3 h 02 min
